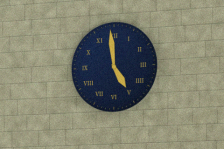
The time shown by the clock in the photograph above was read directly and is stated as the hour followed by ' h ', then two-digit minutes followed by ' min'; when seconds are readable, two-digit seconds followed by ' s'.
4 h 59 min
